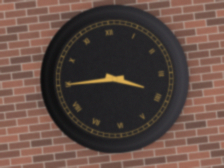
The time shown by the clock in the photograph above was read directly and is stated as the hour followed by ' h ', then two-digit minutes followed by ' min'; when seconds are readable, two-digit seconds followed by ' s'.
3 h 45 min
